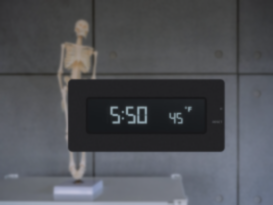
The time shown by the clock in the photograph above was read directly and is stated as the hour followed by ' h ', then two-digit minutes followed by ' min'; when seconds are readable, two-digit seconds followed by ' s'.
5 h 50 min
